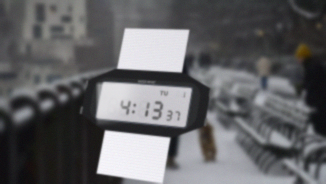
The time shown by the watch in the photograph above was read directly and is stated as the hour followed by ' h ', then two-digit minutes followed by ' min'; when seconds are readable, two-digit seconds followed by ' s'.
4 h 13 min
